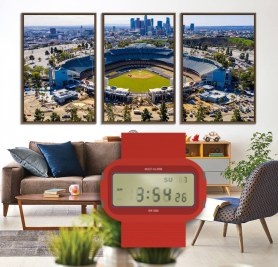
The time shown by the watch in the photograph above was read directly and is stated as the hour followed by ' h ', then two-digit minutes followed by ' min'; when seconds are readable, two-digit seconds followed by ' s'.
3 h 54 min 26 s
